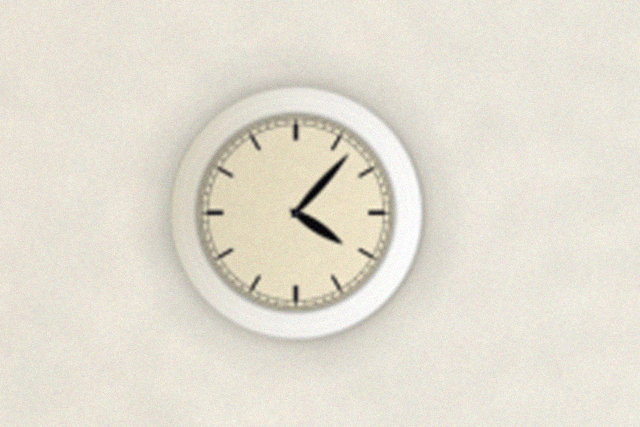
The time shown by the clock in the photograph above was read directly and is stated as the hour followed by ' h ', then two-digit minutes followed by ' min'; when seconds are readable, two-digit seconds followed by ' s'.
4 h 07 min
